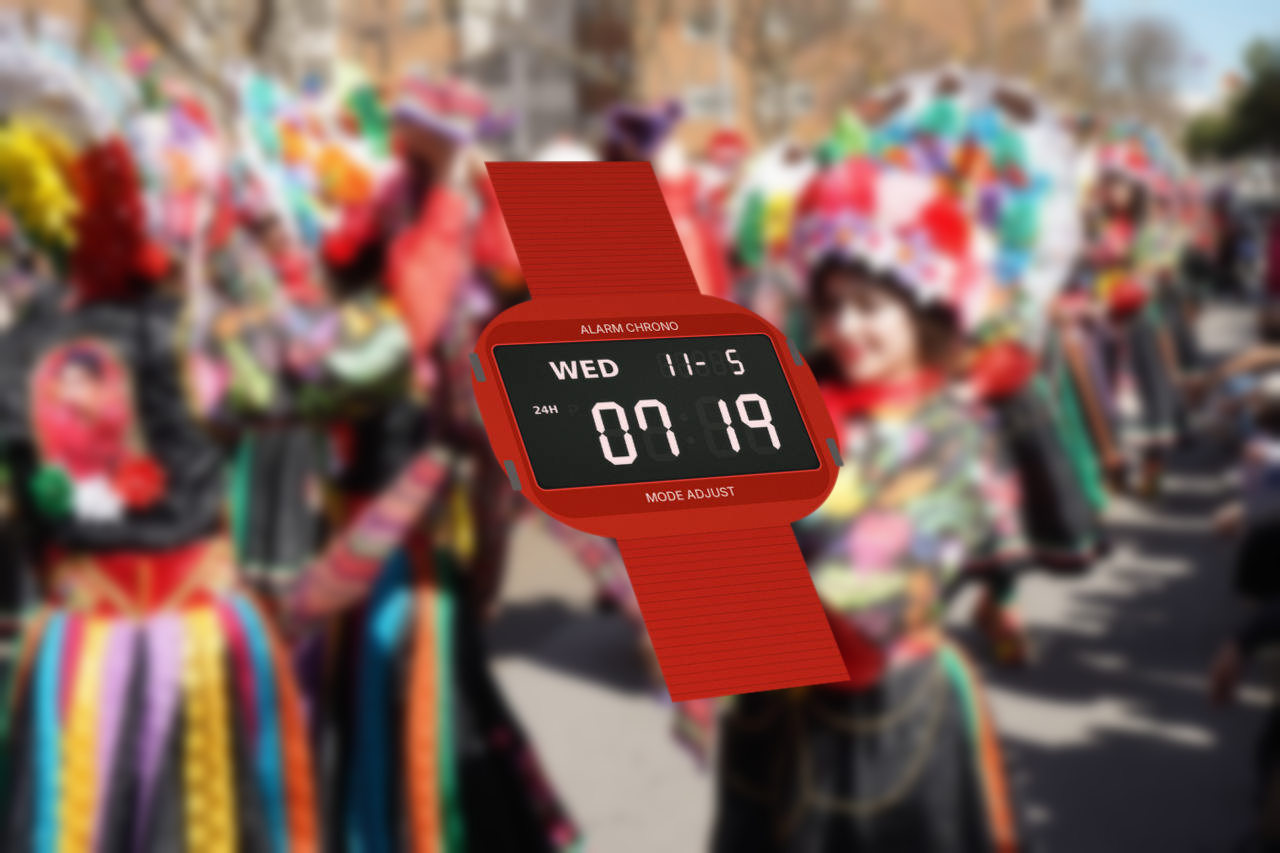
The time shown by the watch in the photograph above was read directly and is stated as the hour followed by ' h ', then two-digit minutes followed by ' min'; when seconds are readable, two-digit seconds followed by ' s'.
7 h 19 min
